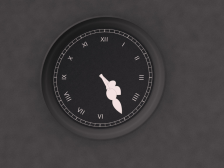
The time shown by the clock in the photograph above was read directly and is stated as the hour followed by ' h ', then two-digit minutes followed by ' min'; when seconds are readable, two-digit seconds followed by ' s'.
4 h 25 min
